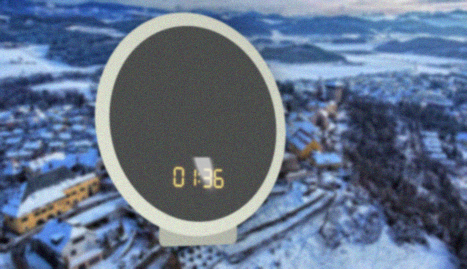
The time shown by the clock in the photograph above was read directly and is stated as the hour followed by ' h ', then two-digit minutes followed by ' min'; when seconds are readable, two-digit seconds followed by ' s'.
1 h 36 min
